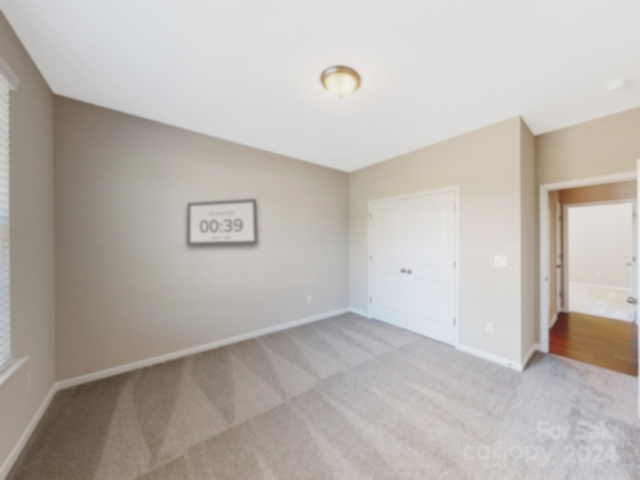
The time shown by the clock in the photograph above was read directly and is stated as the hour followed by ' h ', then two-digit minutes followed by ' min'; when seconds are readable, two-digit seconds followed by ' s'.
0 h 39 min
